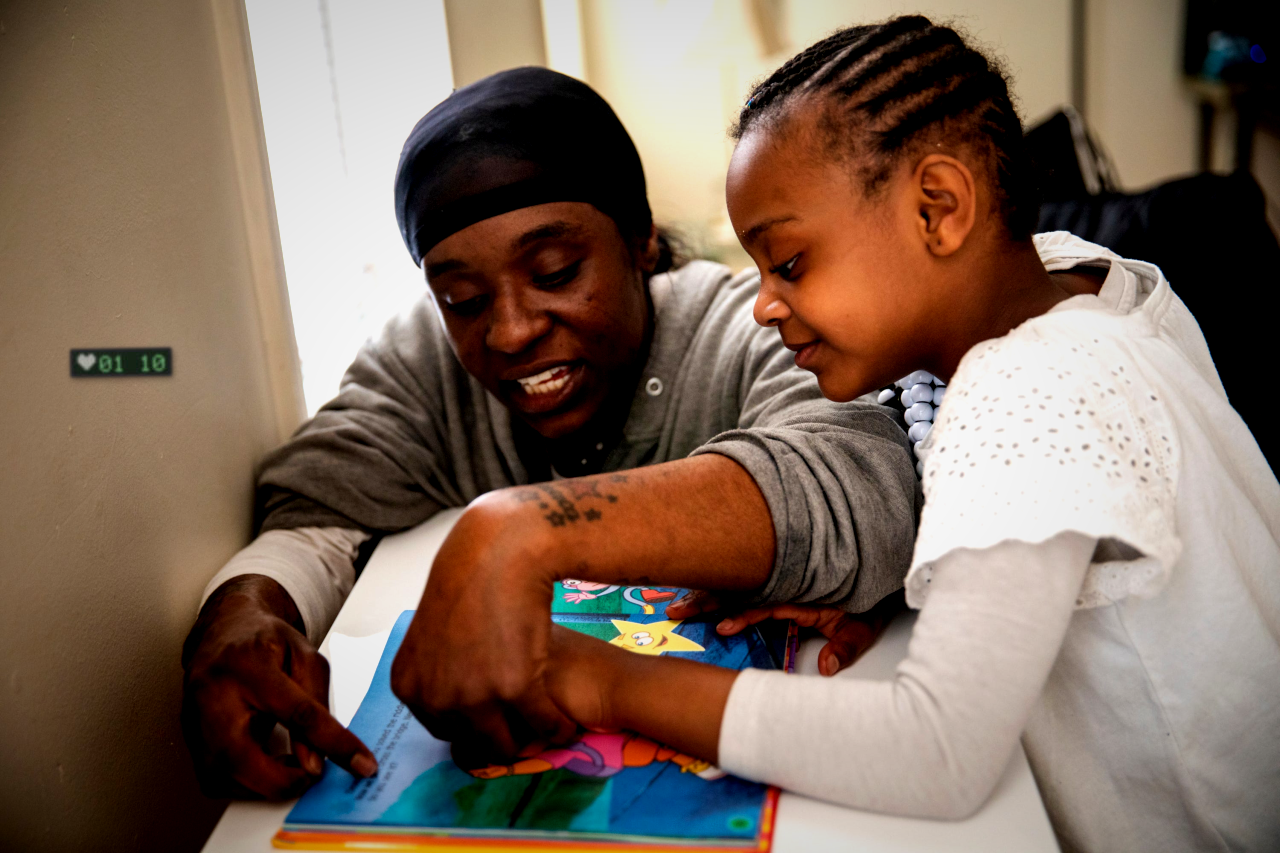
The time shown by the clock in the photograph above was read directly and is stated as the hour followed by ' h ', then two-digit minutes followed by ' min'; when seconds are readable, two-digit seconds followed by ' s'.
1 h 10 min
